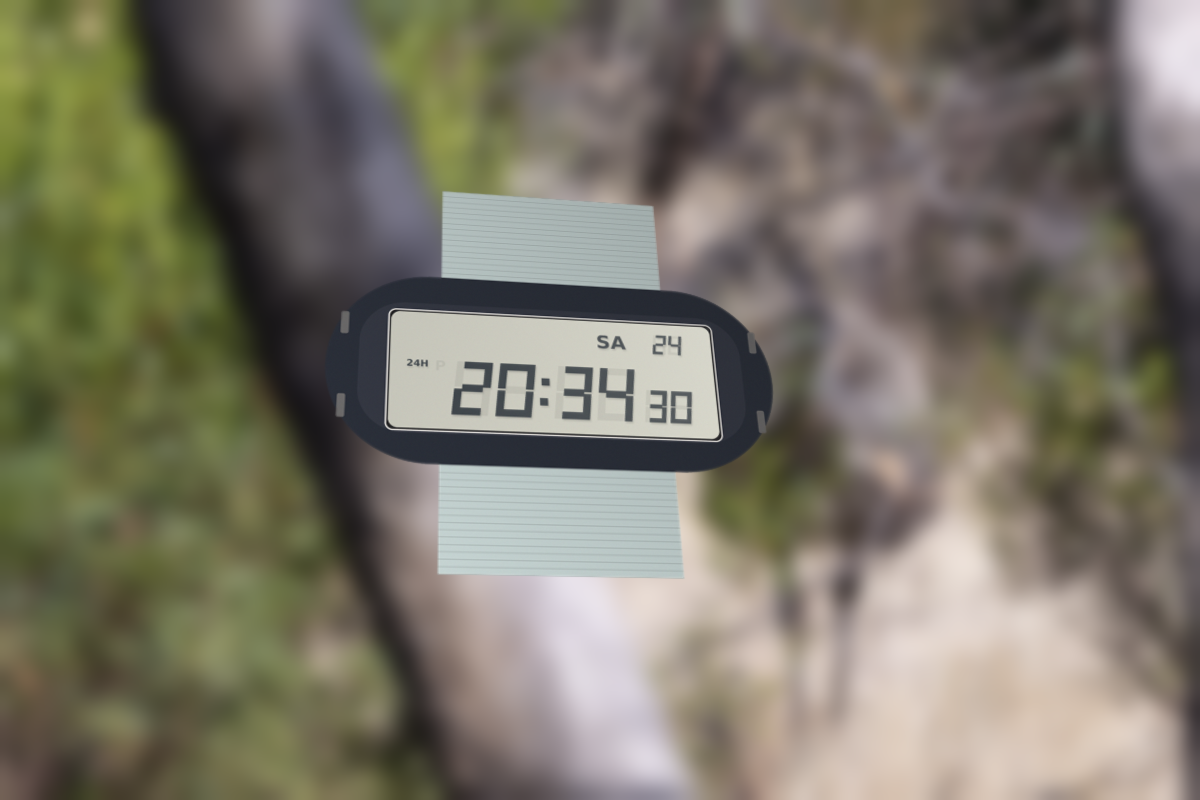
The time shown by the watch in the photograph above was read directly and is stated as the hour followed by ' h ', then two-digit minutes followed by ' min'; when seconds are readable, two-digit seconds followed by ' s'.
20 h 34 min 30 s
